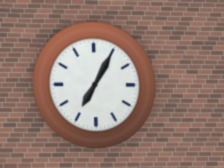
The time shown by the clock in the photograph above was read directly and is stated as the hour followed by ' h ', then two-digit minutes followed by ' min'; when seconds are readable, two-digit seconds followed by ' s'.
7 h 05 min
